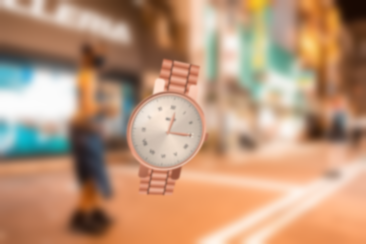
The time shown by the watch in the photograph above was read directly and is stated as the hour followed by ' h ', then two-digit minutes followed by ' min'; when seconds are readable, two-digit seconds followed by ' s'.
12 h 15 min
